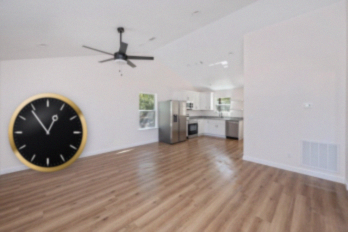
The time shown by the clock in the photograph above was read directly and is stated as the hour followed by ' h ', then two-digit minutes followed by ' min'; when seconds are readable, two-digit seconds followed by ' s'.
12 h 54 min
